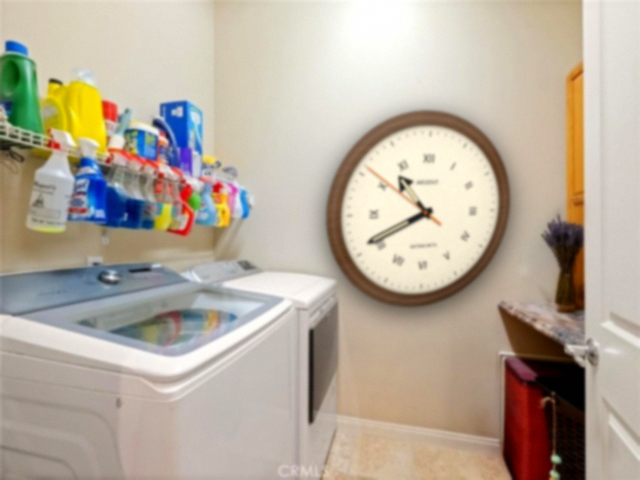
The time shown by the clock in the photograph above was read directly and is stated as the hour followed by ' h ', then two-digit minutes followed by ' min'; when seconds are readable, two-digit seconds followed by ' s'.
10 h 40 min 51 s
